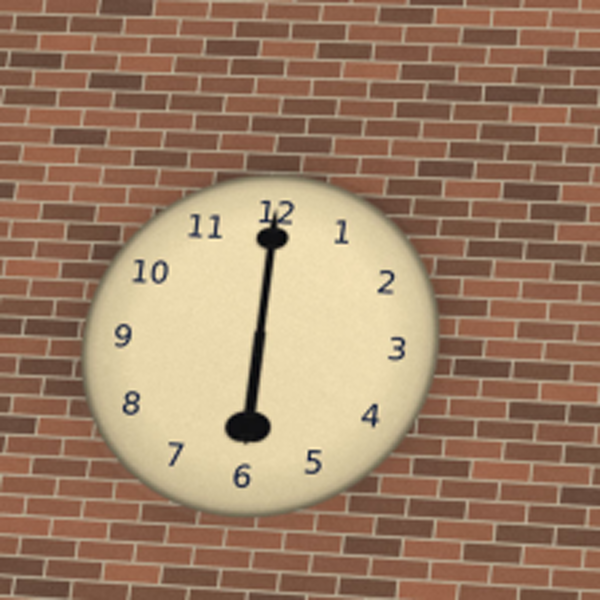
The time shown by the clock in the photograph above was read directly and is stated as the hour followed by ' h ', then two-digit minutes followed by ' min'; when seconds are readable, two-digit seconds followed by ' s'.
6 h 00 min
